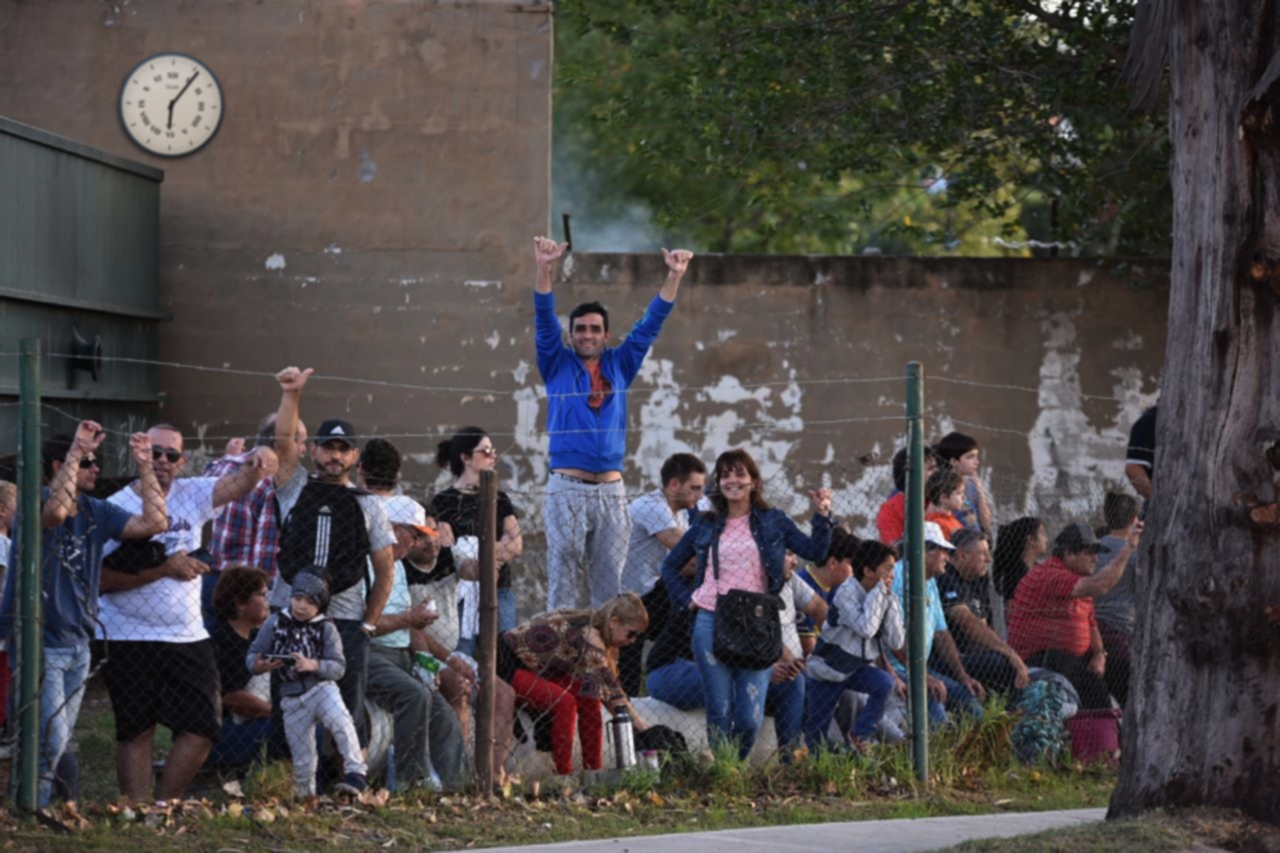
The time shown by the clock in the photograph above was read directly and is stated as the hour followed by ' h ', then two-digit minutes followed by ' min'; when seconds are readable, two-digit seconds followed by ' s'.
6 h 06 min
